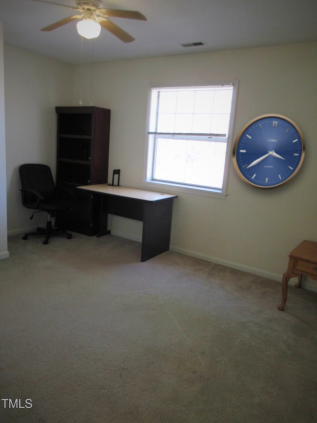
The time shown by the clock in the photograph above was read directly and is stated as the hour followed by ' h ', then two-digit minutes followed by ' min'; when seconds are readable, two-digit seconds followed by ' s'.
3 h 39 min
